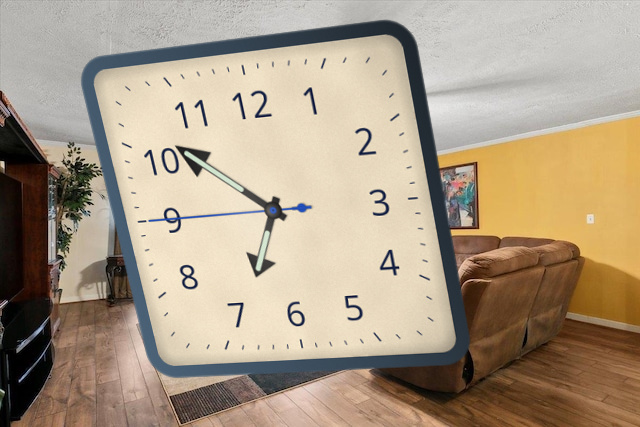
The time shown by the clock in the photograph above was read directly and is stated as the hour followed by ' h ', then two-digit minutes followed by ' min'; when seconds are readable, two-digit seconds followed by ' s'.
6 h 51 min 45 s
